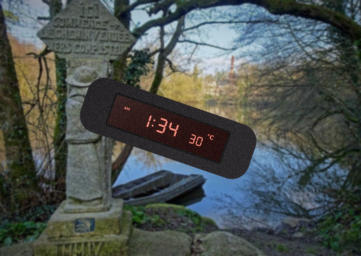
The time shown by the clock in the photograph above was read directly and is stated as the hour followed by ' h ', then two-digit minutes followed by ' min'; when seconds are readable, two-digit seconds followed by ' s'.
1 h 34 min
